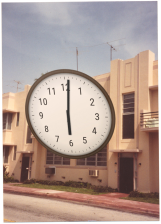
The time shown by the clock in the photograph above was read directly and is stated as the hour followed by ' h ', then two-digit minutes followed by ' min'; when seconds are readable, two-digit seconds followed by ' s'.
6 h 01 min
